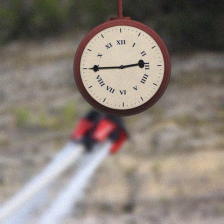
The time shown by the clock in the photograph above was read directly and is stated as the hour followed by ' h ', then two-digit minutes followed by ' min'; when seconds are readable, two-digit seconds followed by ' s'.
2 h 45 min
